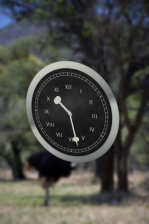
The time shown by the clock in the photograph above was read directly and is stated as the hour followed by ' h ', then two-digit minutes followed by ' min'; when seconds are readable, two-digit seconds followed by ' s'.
10 h 28 min
